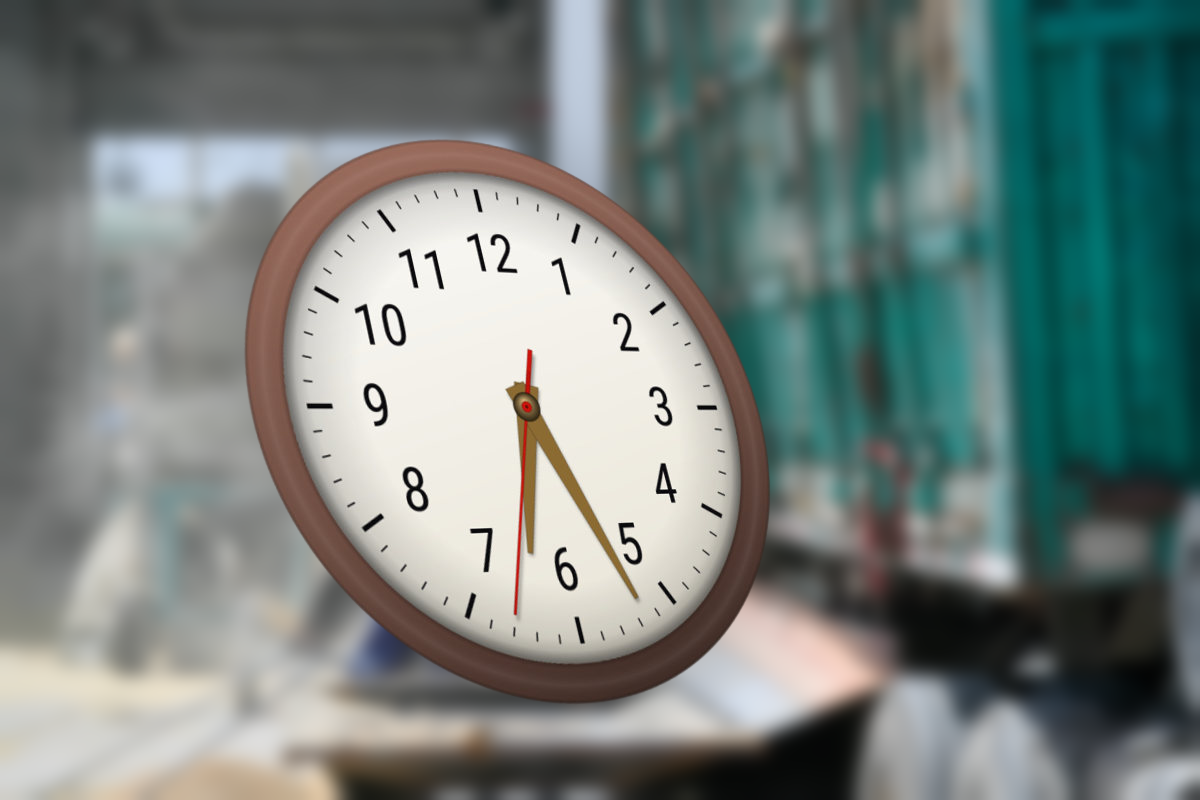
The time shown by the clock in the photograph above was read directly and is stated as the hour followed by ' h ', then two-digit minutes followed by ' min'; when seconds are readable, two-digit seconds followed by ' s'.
6 h 26 min 33 s
